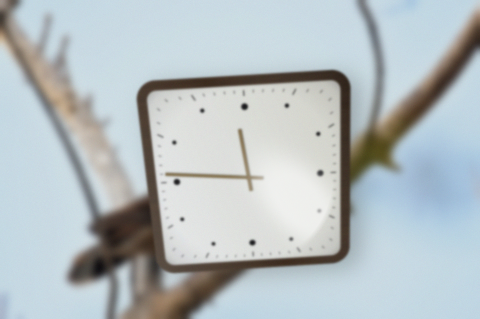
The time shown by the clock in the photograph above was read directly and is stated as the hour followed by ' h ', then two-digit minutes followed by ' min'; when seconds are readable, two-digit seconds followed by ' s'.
11 h 46 min
